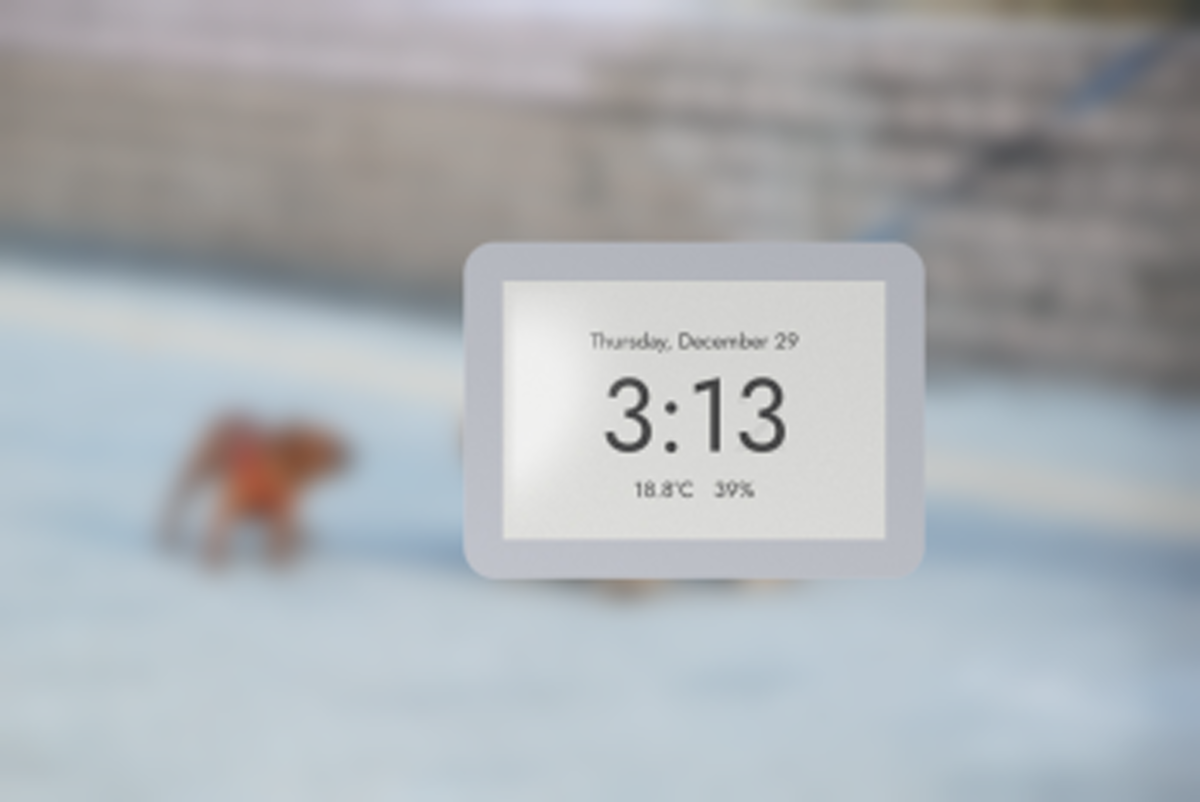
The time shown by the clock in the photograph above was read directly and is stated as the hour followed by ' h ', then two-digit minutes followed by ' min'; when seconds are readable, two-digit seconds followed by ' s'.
3 h 13 min
